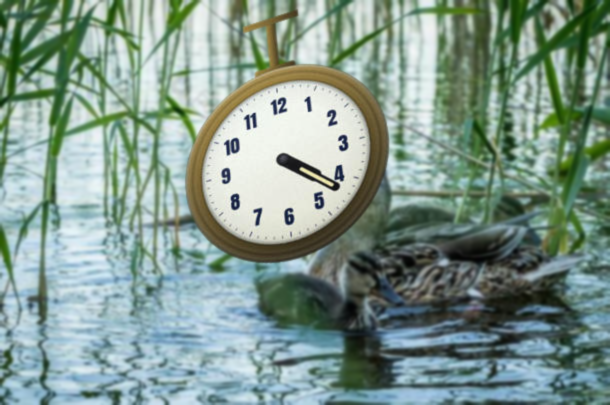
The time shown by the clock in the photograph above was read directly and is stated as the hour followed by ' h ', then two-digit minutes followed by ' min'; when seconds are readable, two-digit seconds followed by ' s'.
4 h 22 min
